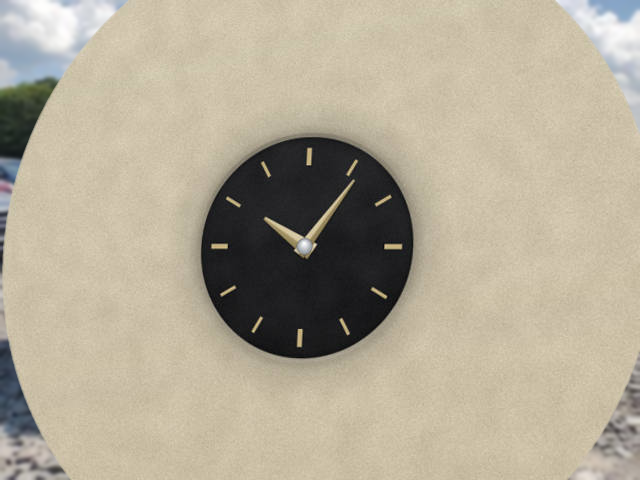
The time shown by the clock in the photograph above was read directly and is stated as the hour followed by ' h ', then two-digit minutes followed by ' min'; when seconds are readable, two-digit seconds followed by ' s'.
10 h 06 min
